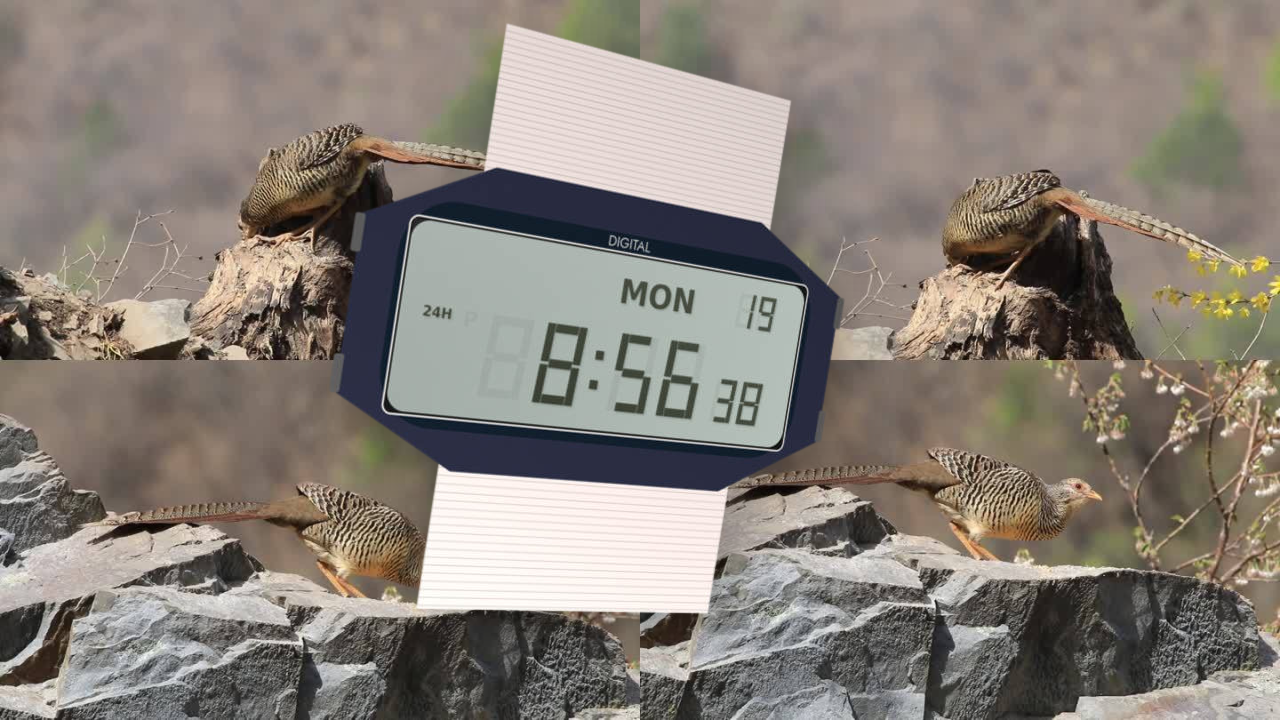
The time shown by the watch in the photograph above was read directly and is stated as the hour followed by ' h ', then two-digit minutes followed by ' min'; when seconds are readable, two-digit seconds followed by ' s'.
8 h 56 min 38 s
